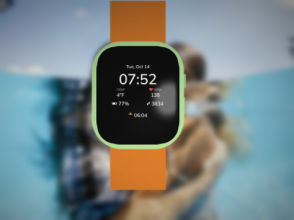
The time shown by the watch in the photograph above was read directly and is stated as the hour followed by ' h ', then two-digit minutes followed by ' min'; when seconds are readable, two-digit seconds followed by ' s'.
7 h 52 min
